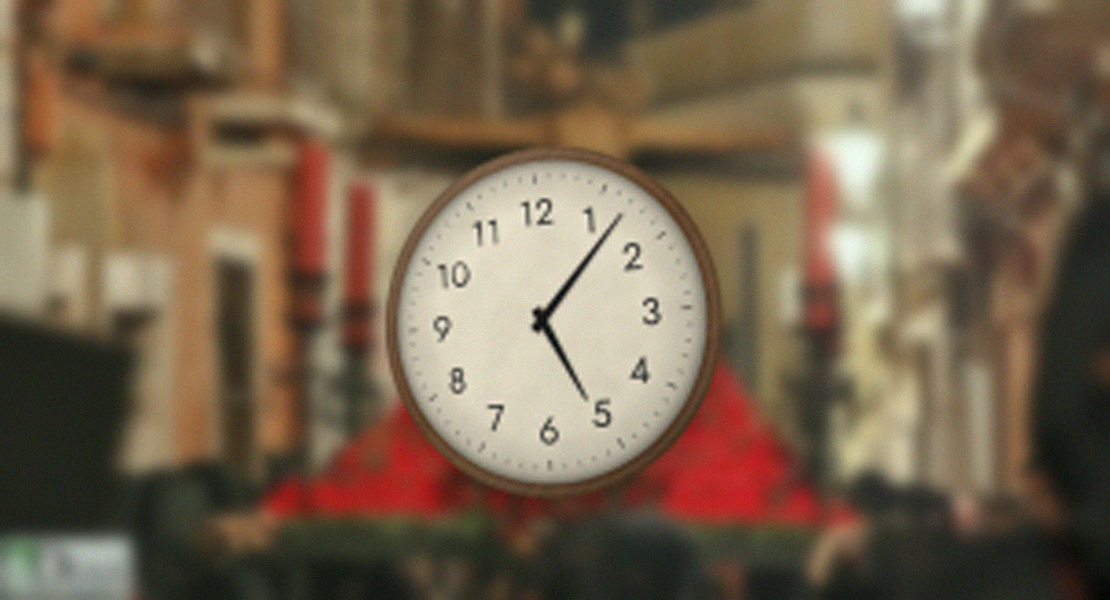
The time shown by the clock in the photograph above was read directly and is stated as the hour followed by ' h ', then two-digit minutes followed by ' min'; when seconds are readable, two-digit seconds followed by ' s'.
5 h 07 min
